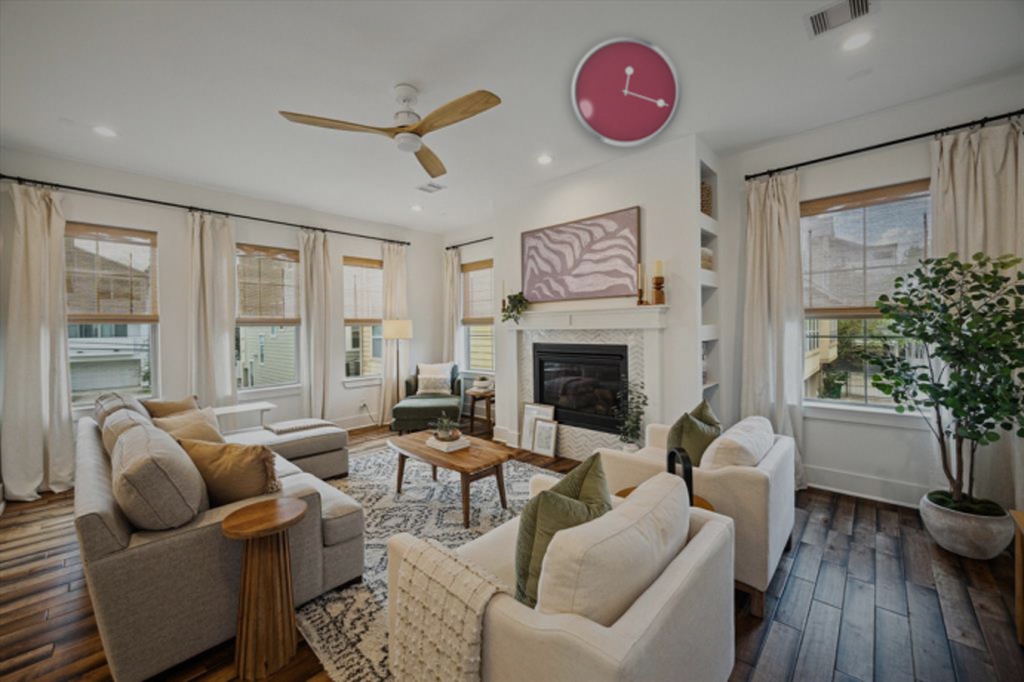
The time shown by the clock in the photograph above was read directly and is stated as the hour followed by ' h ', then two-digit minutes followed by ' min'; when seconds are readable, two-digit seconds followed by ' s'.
12 h 18 min
